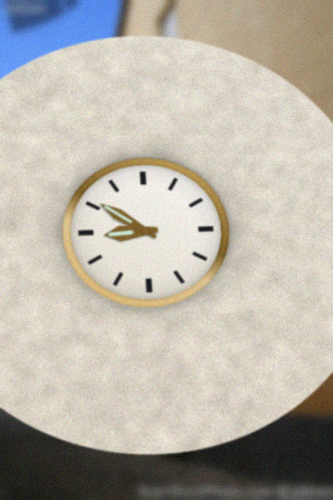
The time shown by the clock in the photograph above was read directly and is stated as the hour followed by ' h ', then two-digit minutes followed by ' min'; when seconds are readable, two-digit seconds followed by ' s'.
8 h 51 min
